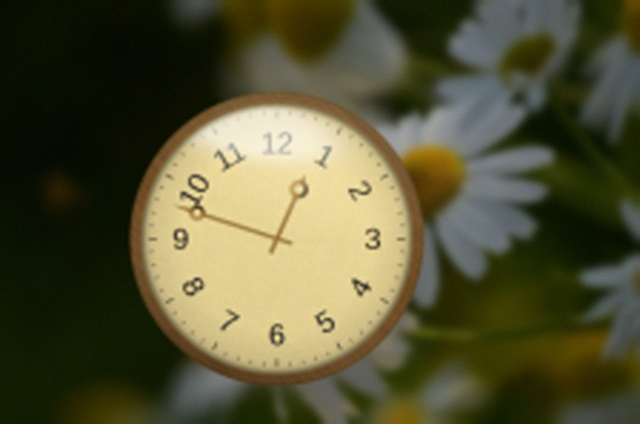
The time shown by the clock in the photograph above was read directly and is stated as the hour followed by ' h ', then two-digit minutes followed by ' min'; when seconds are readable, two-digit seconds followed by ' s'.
12 h 48 min
